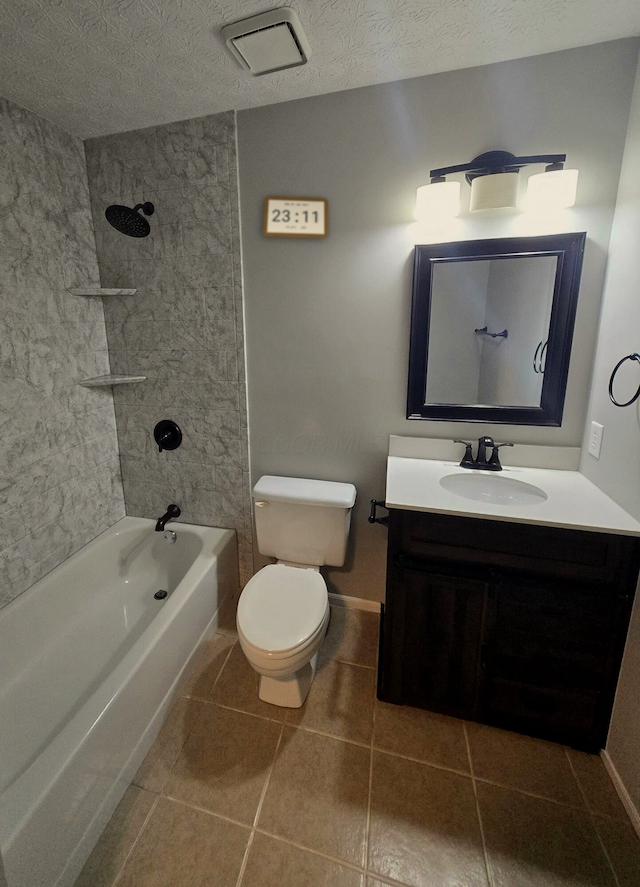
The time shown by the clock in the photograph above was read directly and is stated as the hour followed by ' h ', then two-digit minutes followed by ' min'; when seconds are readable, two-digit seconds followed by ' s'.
23 h 11 min
